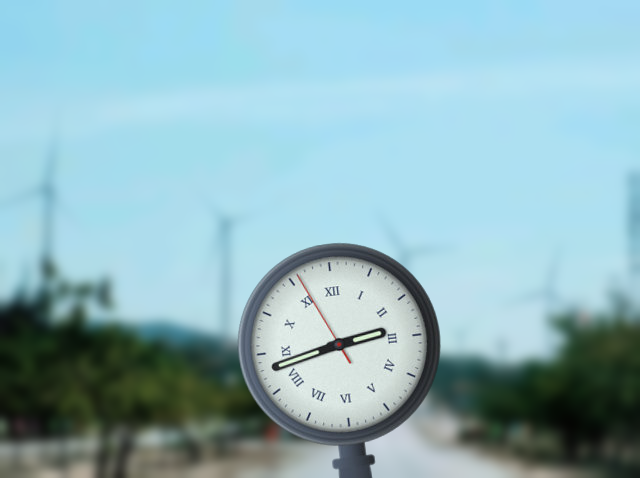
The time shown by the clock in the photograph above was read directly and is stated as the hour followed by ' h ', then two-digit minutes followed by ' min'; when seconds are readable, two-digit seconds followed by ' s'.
2 h 42 min 56 s
